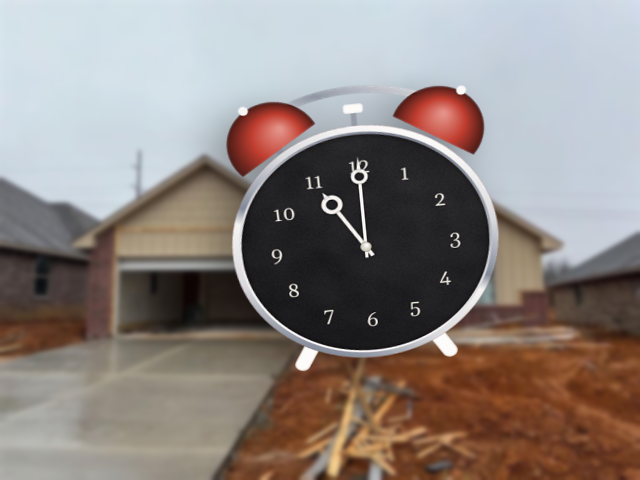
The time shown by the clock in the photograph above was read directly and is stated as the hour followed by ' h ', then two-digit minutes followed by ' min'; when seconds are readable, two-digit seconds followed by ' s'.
11 h 00 min
